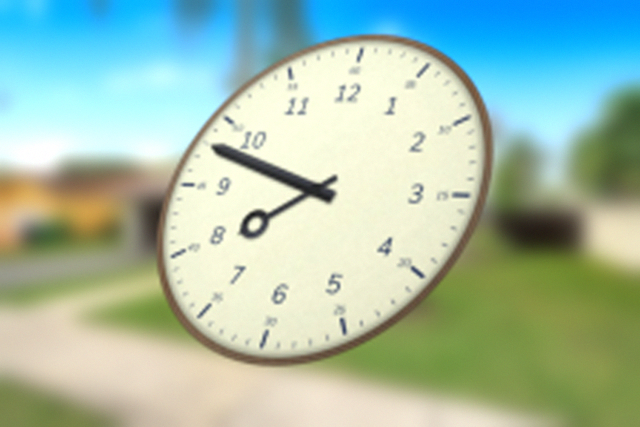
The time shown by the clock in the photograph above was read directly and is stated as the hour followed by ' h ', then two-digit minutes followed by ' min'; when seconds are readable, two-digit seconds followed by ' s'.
7 h 48 min
